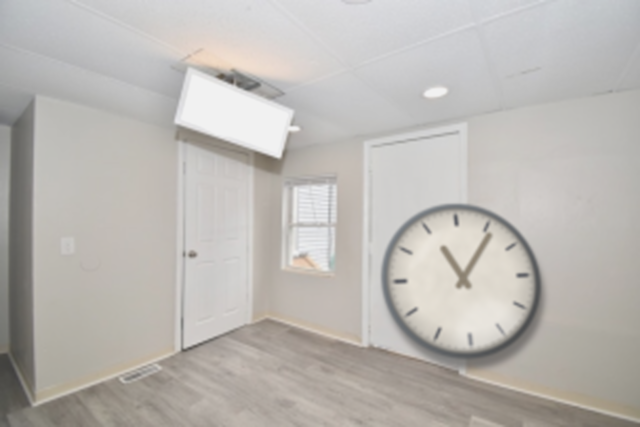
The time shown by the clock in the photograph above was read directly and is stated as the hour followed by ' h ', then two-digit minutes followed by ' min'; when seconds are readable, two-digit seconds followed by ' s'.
11 h 06 min
